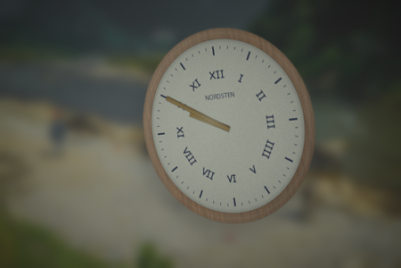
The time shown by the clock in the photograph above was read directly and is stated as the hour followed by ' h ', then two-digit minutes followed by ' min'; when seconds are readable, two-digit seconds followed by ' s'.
9 h 50 min
